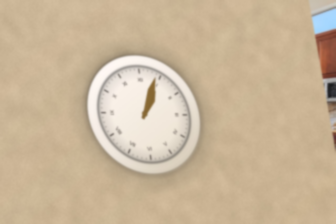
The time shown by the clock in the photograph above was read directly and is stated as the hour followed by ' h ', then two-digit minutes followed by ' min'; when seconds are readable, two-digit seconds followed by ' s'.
1 h 04 min
